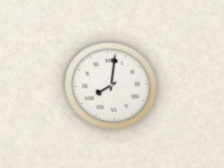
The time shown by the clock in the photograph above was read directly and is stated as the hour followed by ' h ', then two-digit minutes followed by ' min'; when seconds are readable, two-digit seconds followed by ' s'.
8 h 02 min
